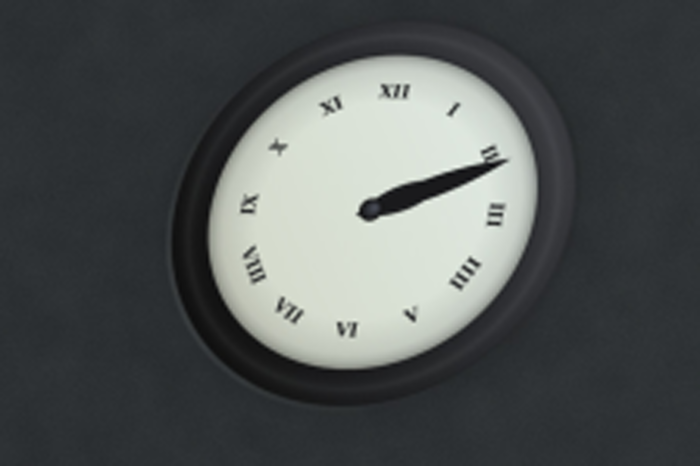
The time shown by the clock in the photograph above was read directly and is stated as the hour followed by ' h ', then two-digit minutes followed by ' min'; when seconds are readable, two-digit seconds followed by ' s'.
2 h 11 min
